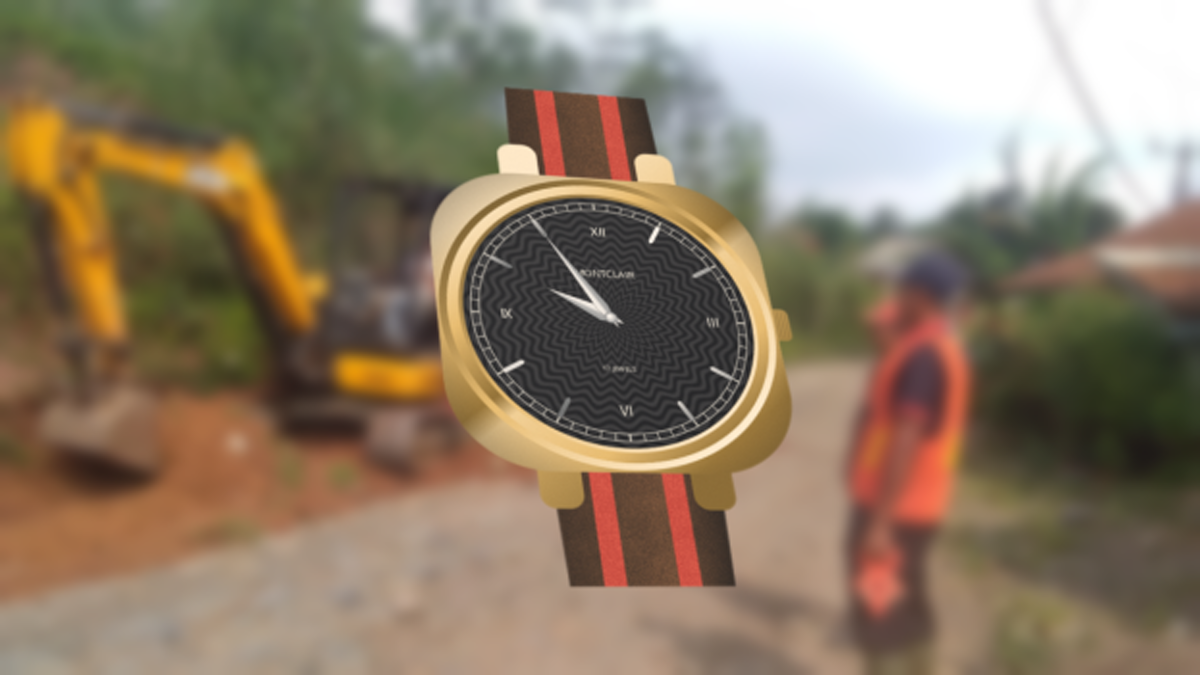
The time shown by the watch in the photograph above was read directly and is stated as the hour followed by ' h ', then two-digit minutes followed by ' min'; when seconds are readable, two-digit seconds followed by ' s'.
9 h 55 min
